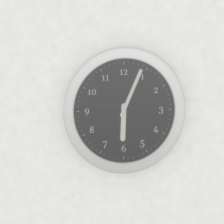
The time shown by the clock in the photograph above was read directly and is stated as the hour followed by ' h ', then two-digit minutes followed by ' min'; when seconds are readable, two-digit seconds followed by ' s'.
6 h 04 min
